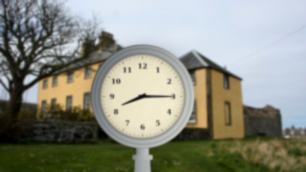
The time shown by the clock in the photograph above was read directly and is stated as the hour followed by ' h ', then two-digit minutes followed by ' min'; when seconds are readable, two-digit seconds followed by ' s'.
8 h 15 min
